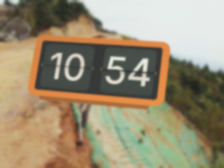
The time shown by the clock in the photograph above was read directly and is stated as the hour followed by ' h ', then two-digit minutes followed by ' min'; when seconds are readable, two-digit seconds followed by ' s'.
10 h 54 min
